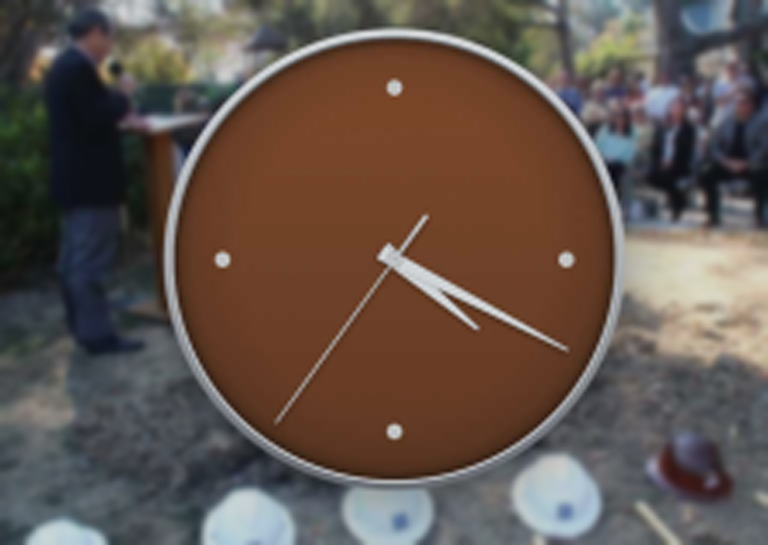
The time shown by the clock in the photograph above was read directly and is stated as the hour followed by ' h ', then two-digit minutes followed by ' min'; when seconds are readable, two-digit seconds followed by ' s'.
4 h 19 min 36 s
